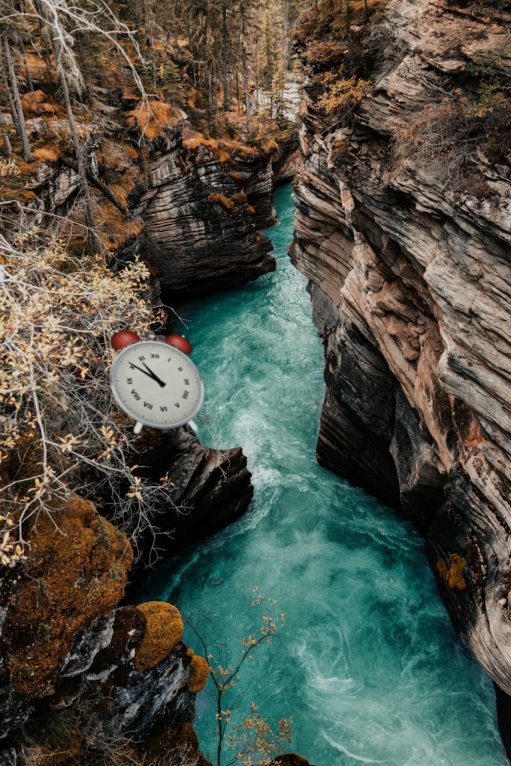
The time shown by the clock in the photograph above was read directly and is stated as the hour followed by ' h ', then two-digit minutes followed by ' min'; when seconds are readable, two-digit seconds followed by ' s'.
10 h 51 min
